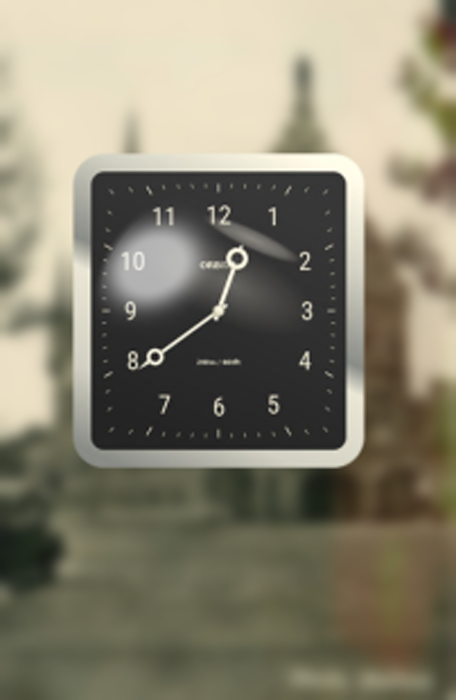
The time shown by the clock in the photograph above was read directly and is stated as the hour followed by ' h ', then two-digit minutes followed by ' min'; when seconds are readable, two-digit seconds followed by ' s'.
12 h 39 min
